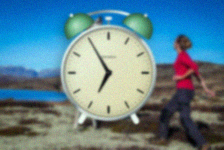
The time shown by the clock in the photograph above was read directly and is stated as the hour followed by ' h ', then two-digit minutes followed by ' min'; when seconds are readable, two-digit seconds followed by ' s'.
6 h 55 min
